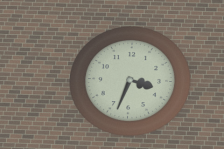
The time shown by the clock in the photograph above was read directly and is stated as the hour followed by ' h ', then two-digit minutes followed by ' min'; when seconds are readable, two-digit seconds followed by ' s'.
3 h 33 min
